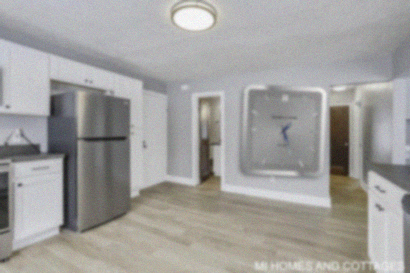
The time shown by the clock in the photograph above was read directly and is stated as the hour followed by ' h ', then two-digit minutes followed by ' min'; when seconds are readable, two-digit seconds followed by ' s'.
1 h 27 min
